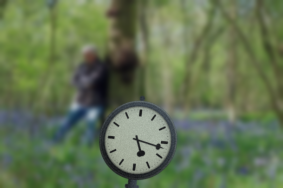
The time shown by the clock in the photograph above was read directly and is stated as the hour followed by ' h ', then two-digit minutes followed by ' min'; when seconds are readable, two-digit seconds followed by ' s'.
5 h 17 min
